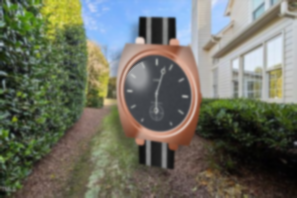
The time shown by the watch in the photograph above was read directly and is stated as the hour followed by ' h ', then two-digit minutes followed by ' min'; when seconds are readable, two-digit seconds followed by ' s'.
6 h 03 min
